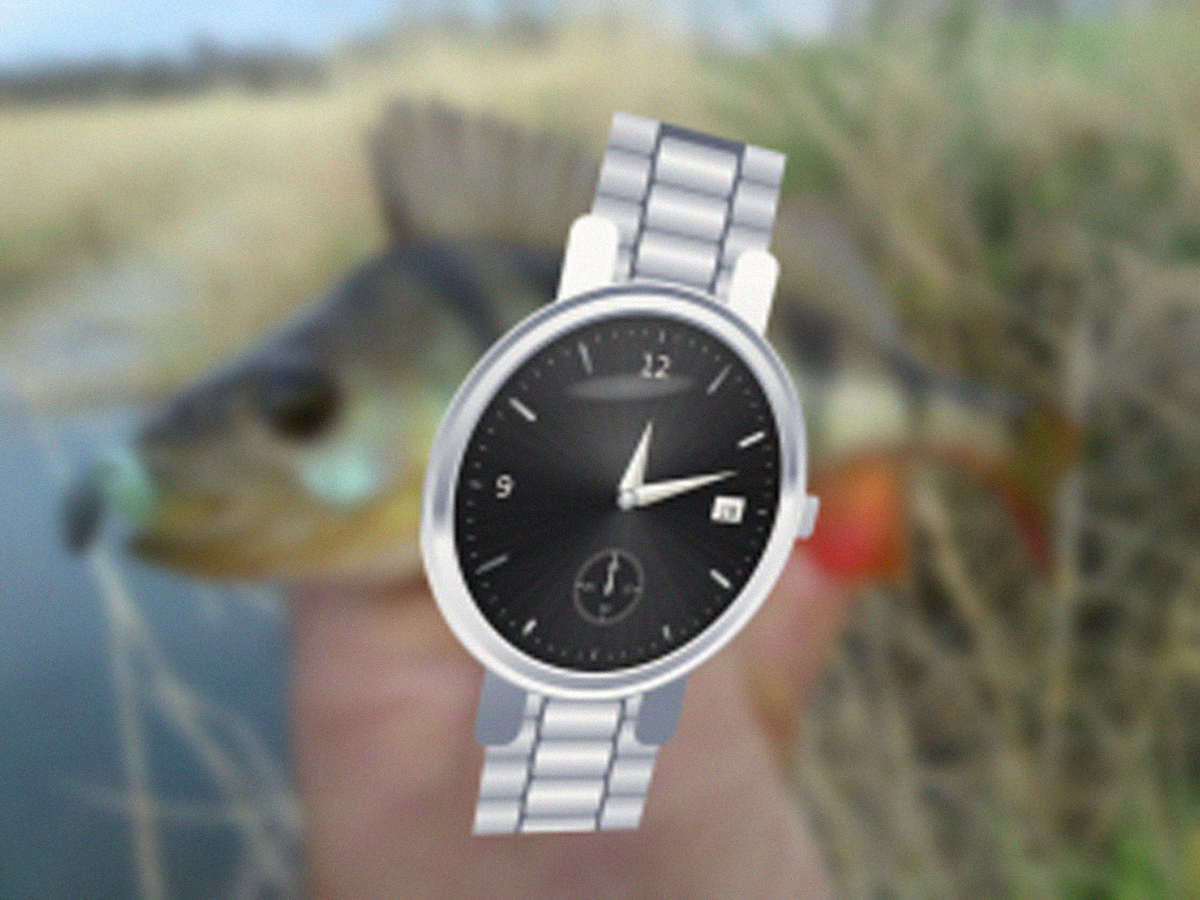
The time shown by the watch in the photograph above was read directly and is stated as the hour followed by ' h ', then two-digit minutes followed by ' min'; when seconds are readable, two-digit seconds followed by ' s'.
12 h 12 min
